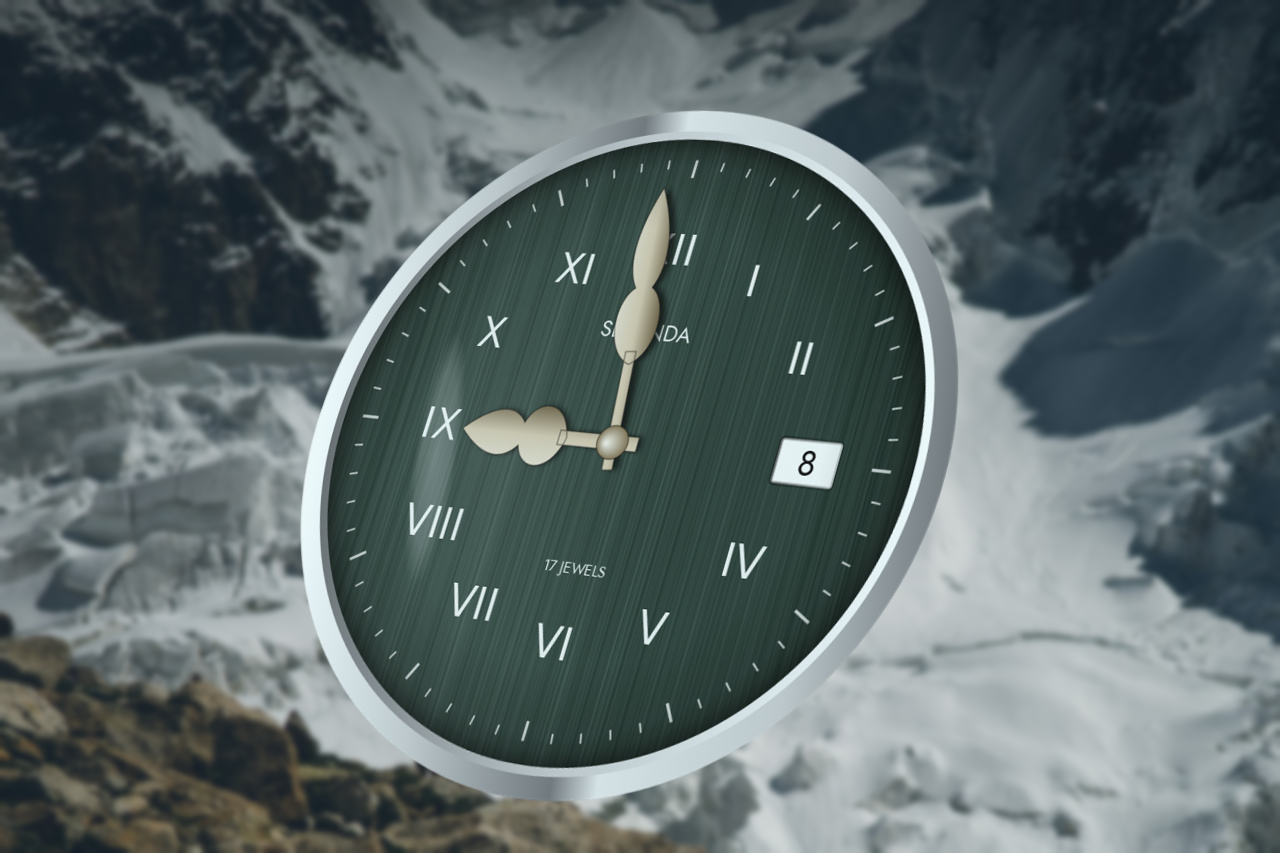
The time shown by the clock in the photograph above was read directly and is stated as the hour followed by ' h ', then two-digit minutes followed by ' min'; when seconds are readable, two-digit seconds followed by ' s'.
8 h 59 min
